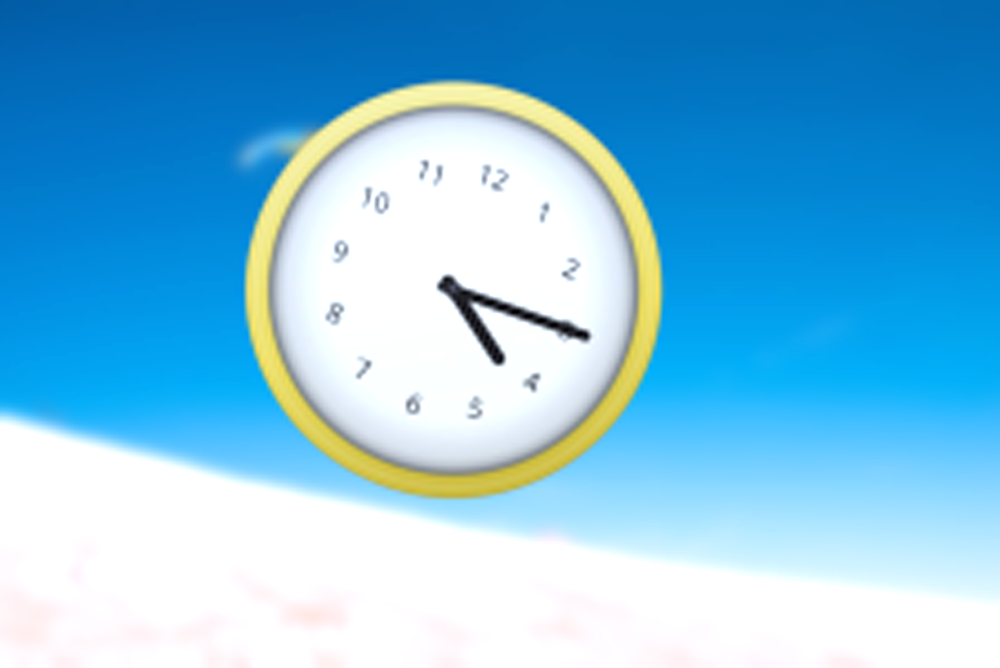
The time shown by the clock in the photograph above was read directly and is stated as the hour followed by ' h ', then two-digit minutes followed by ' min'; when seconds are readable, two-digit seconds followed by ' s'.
4 h 15 min
